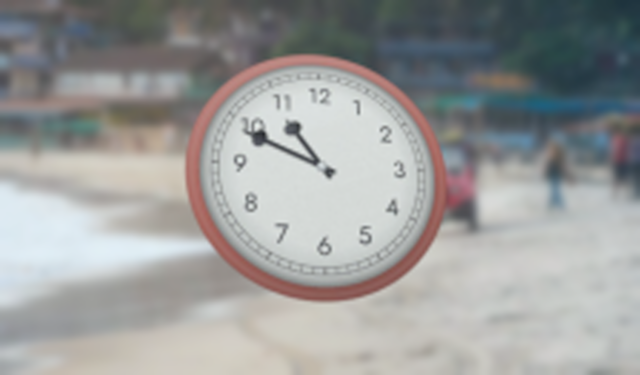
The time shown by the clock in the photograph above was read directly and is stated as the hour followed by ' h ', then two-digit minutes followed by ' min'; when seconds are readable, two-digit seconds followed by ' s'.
10 h 49 min
